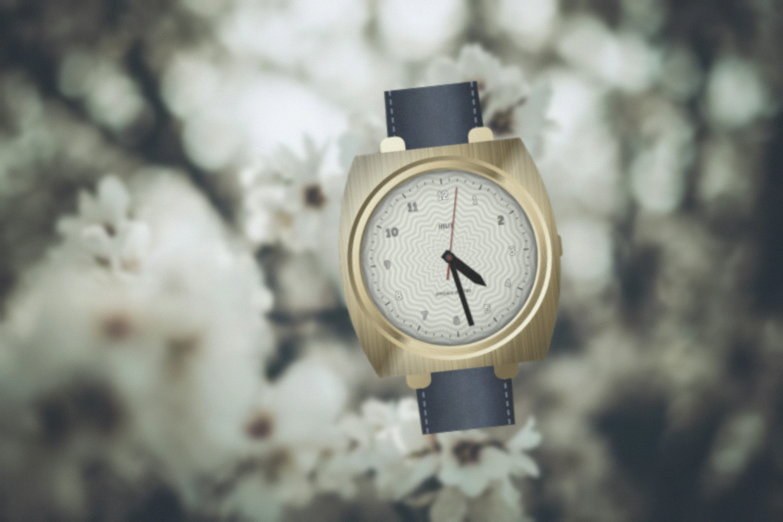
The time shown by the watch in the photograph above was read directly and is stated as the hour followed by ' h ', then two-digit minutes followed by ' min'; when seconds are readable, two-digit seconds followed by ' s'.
4 h 28 min 02 s
